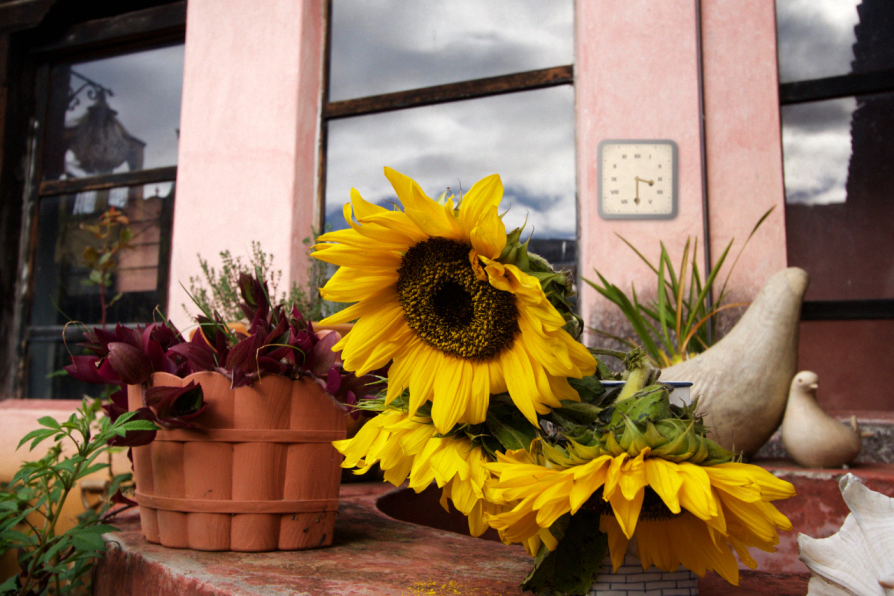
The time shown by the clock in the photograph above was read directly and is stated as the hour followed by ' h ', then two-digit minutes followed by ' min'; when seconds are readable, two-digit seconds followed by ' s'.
3 h 30 min
